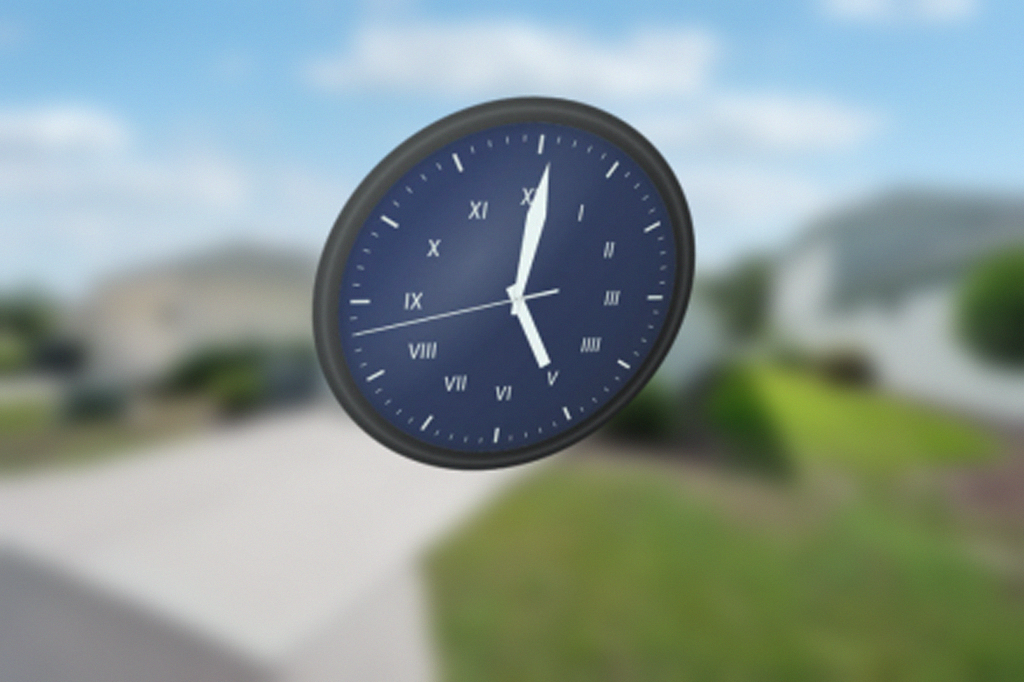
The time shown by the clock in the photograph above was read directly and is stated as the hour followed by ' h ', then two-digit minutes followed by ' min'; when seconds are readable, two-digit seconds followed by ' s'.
5 h 00 min 43 s
